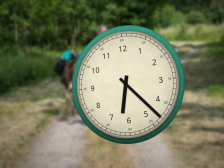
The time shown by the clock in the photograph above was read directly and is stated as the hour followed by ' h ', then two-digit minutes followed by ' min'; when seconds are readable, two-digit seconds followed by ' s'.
6 h 23 min
